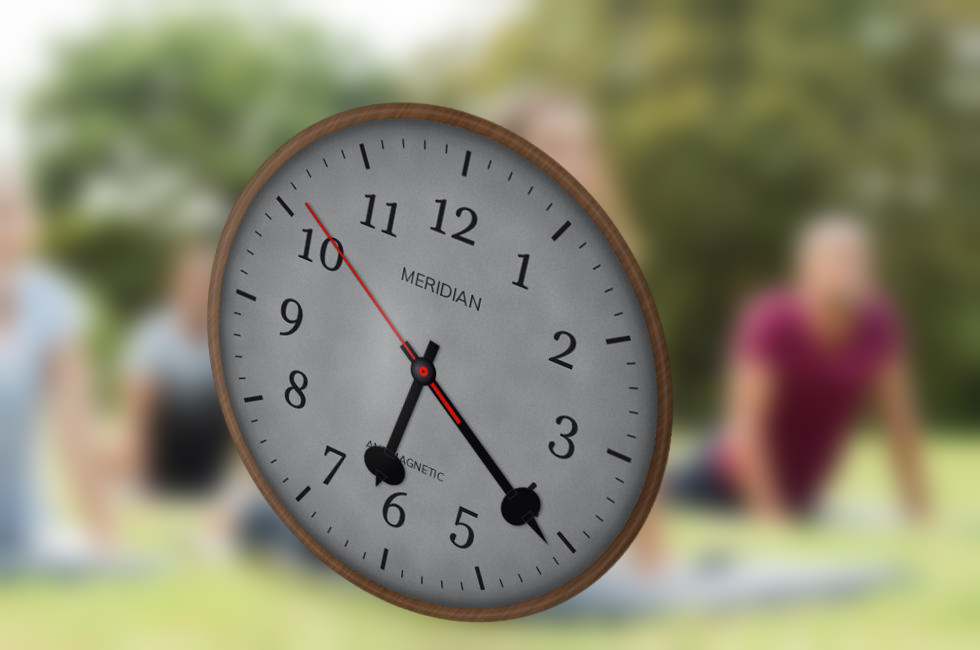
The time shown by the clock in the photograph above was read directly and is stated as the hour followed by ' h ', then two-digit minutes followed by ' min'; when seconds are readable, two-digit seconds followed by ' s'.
6 h 20 min 51 s
